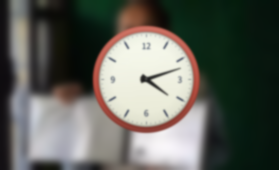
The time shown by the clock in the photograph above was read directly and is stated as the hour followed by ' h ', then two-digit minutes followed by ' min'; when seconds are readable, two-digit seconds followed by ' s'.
4 h 12 min
